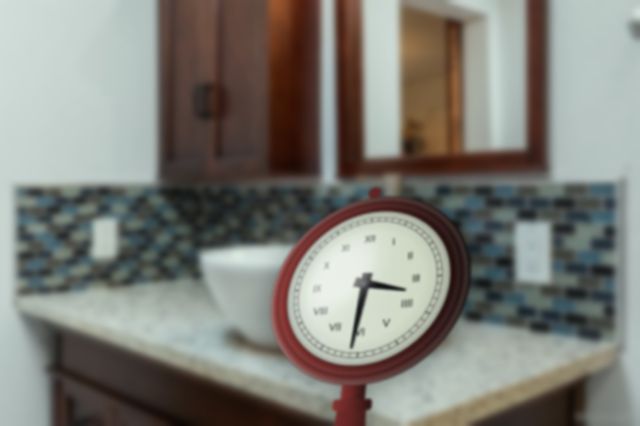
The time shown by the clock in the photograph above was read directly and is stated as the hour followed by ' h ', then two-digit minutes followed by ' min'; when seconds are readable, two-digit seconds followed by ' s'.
3 h 31 min
